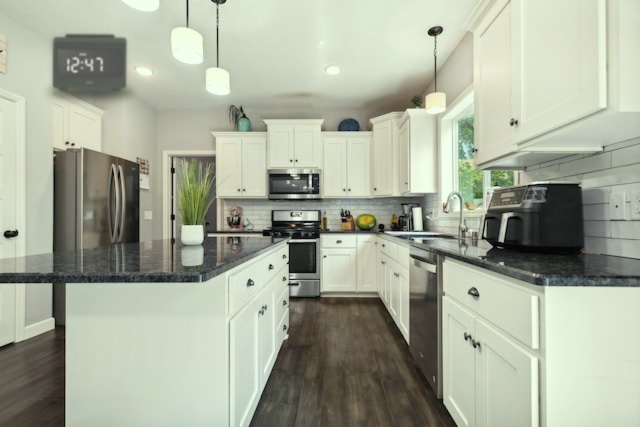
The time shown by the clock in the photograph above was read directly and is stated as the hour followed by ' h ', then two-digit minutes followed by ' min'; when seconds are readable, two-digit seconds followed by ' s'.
12 h 47 min
